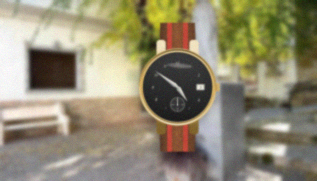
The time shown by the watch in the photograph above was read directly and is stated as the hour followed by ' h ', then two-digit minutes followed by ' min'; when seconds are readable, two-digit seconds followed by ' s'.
4 h 51 min
